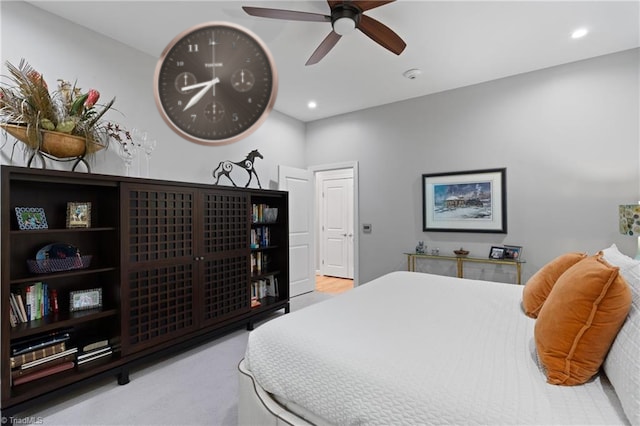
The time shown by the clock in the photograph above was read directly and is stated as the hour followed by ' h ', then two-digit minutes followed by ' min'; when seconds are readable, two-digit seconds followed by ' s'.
8 h 38 min
